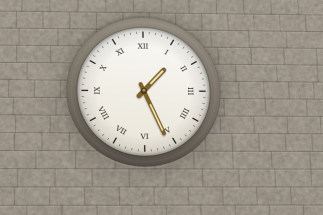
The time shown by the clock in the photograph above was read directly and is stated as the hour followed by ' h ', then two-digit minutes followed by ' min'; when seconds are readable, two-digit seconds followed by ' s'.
1 h 26 min
